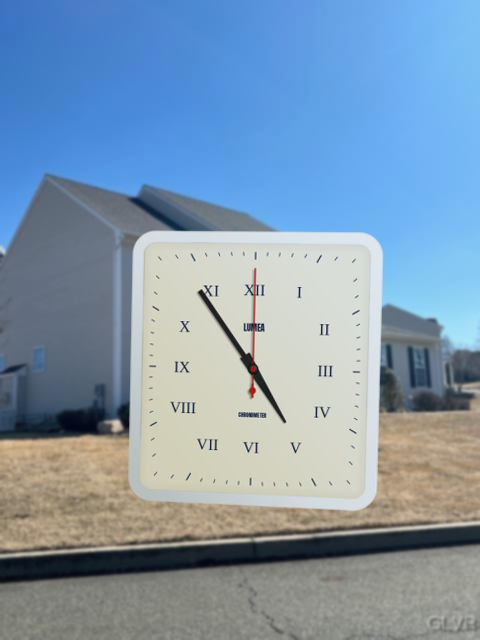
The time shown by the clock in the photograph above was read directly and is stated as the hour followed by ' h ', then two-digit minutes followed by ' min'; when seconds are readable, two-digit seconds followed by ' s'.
4 h 54 min 00 s
